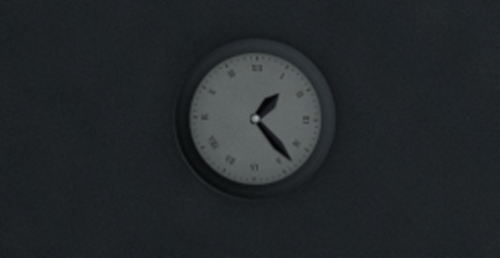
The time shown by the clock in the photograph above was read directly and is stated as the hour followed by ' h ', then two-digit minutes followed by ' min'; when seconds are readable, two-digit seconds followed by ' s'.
1 h 23 min
